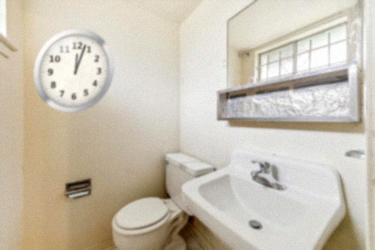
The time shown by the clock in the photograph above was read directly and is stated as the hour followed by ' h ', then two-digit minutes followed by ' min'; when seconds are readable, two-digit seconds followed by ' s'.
12 h 03 min
